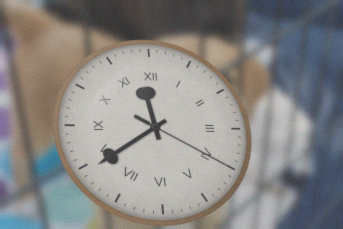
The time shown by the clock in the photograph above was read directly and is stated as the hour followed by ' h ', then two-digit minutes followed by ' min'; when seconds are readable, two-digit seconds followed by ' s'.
11 h 39 min 20 s
